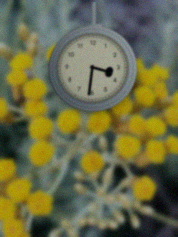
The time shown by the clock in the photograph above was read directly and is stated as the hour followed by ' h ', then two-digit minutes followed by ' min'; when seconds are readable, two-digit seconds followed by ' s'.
3 h 31 min
